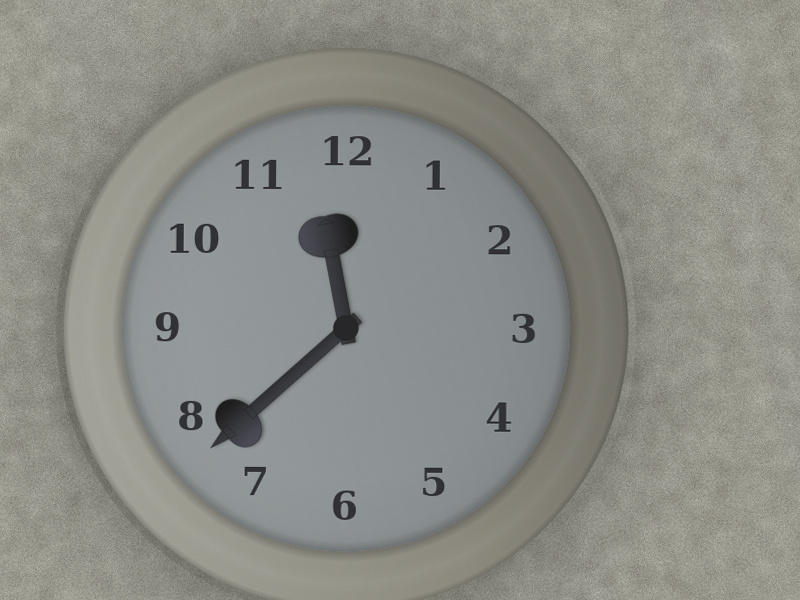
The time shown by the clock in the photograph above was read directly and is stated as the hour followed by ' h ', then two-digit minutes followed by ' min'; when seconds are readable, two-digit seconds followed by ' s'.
11 h 38 min
